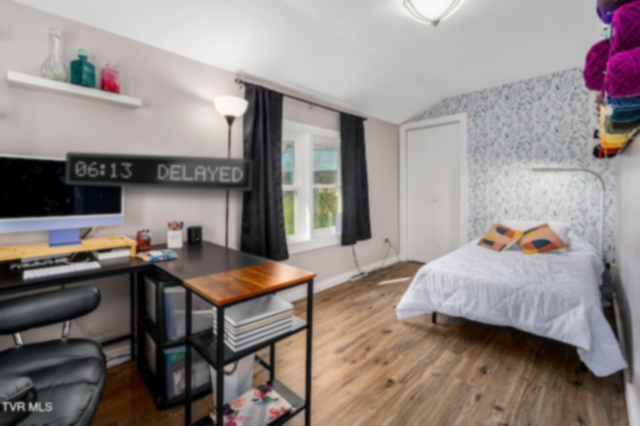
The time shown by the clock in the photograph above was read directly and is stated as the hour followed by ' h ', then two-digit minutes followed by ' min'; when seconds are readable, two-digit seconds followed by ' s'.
6 h 13 min
